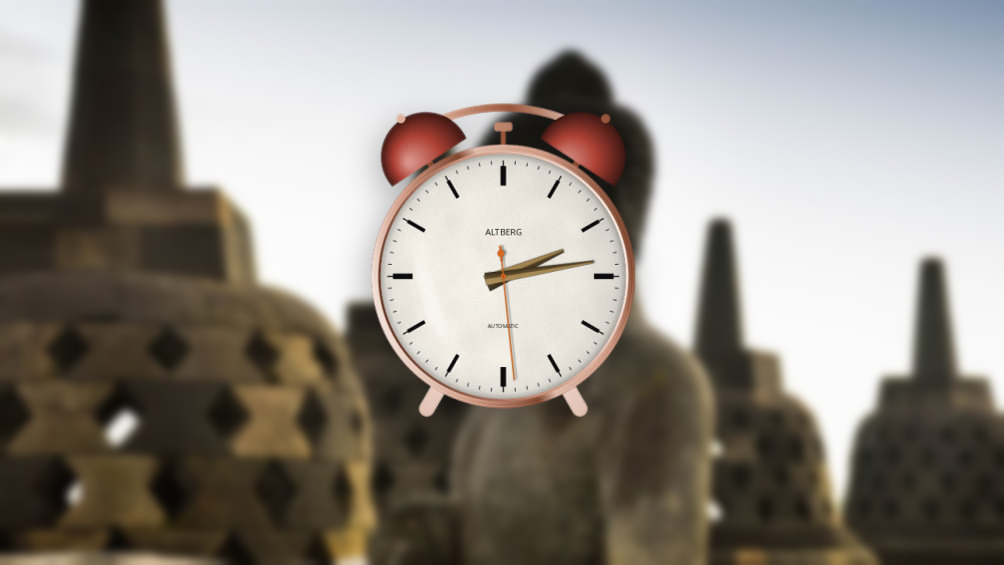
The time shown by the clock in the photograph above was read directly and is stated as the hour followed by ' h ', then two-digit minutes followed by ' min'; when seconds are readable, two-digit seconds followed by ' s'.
2 h 13 min 29 s
